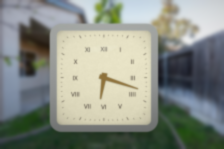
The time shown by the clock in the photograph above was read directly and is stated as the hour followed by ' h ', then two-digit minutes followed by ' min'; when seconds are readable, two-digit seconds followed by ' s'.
6 h 18 min
